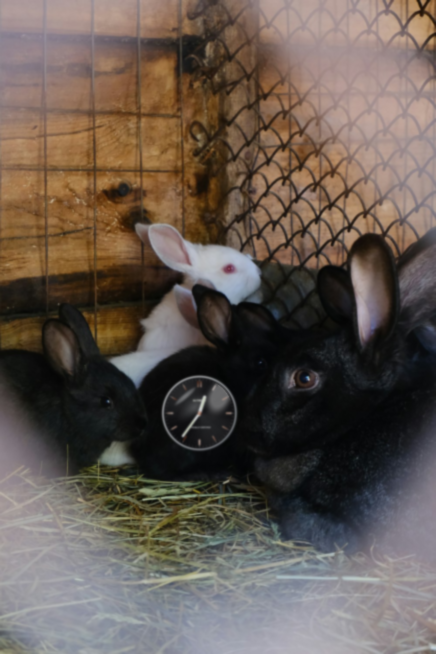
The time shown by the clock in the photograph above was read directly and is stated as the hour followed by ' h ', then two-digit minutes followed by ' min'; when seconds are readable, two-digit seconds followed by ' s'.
12 h 36 min
